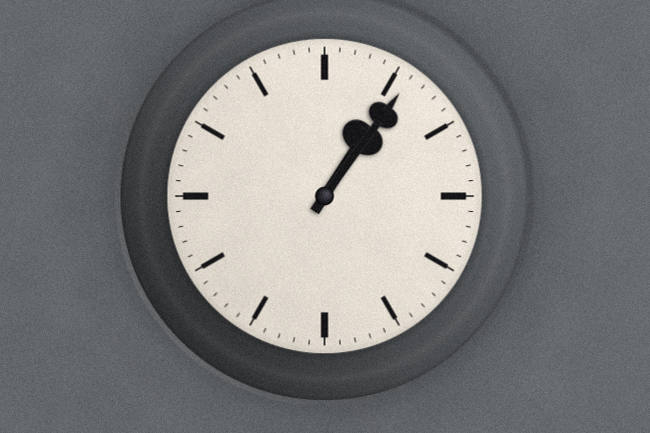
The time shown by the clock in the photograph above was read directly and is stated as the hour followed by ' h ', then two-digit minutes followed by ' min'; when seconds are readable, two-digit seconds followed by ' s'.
1 h 06 min
